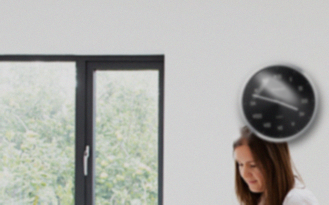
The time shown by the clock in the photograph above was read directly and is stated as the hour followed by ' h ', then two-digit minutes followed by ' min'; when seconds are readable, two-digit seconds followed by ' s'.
3 h 48 min
